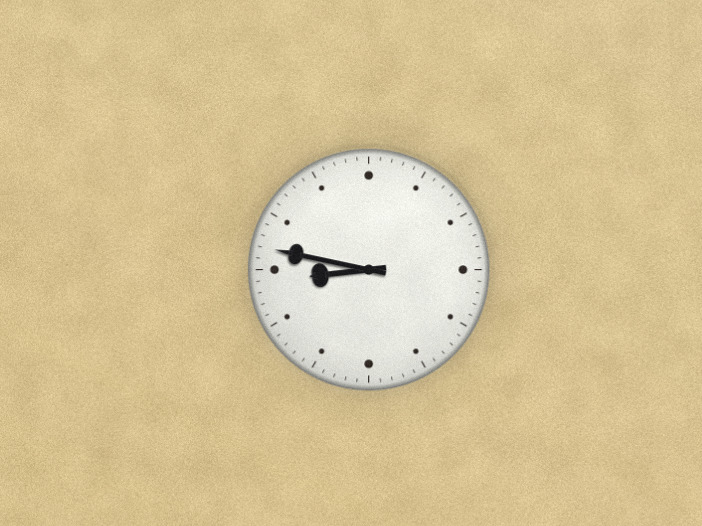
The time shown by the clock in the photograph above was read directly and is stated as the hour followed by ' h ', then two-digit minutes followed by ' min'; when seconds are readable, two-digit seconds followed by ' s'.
8 h 47 min
